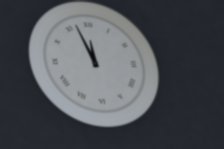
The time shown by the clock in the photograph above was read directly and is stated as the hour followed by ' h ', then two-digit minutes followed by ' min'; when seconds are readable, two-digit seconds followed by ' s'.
11 h 57 min
